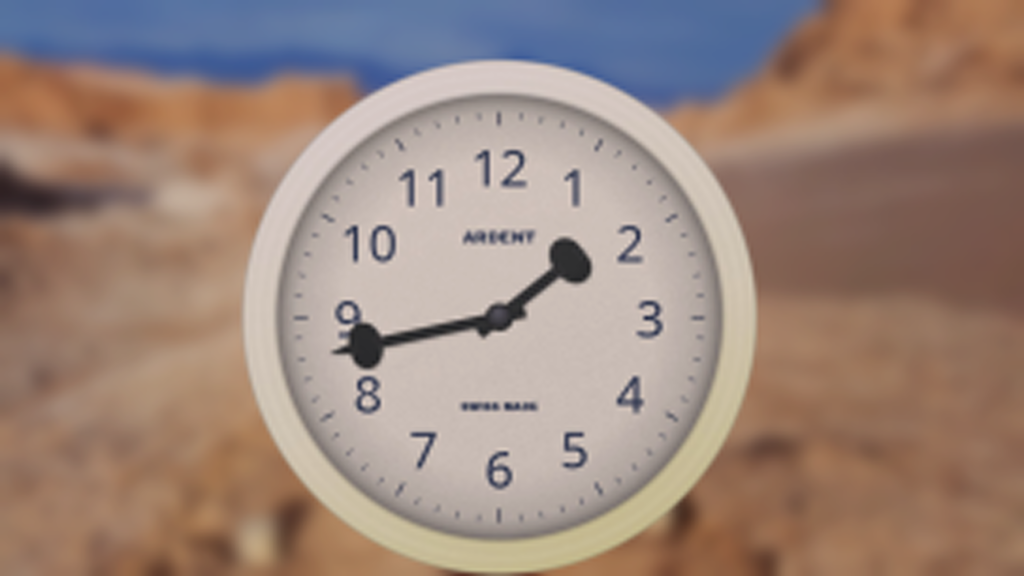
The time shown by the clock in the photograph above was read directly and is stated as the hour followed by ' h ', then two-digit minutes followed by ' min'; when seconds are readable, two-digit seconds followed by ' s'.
1 h 43 min
